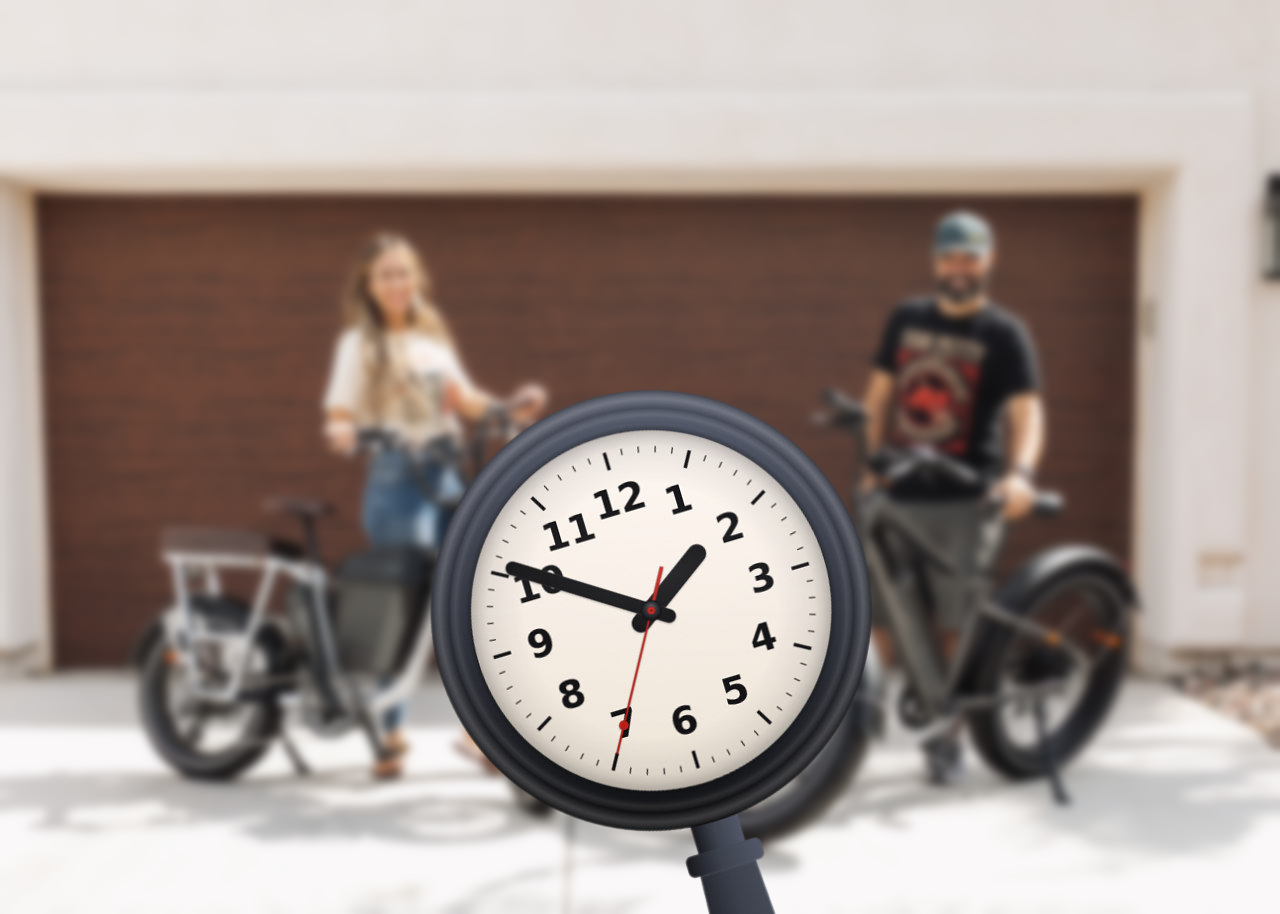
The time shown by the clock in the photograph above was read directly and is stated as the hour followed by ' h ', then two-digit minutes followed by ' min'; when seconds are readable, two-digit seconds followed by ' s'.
1 h 50 min 35 s
